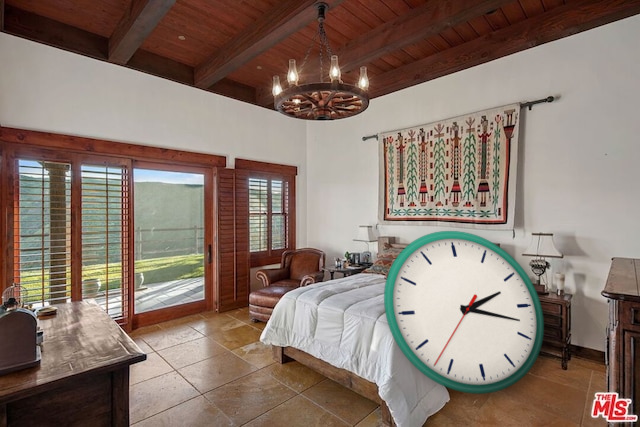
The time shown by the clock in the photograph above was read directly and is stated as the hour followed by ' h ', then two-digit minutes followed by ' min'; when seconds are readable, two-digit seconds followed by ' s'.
2 h 17 min 37 s
